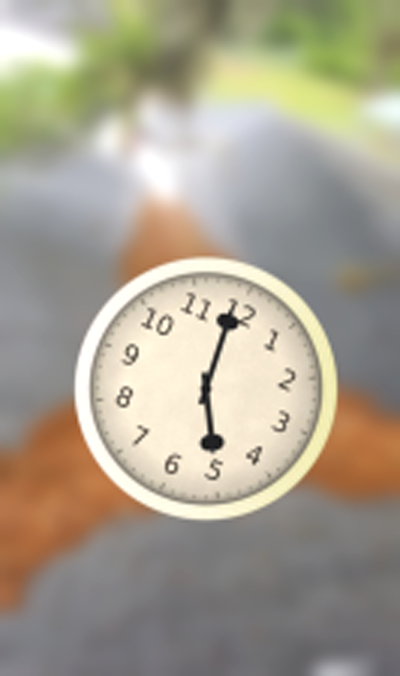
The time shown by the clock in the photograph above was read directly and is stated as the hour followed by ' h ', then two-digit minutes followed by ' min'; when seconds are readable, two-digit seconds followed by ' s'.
4 h 59 min
